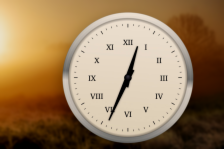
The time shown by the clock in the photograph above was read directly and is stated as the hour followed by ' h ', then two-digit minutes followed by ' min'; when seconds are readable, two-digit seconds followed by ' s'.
12 h 34 min
